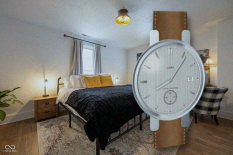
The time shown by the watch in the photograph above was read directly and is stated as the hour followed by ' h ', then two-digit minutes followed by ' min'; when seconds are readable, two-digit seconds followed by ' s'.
8 h 06 min
